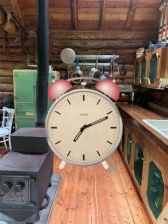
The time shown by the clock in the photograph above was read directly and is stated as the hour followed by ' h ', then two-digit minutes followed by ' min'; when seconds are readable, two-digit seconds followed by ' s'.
7 h 11 min
